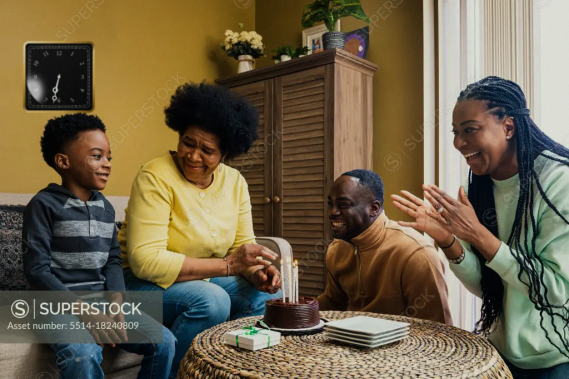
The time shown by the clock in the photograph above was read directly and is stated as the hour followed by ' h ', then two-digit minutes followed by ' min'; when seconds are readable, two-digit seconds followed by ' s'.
6 h 32 min
